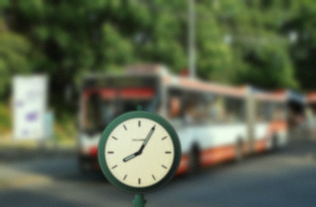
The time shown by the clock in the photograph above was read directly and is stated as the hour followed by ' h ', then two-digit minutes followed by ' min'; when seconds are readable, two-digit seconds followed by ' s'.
8 h 05 min
